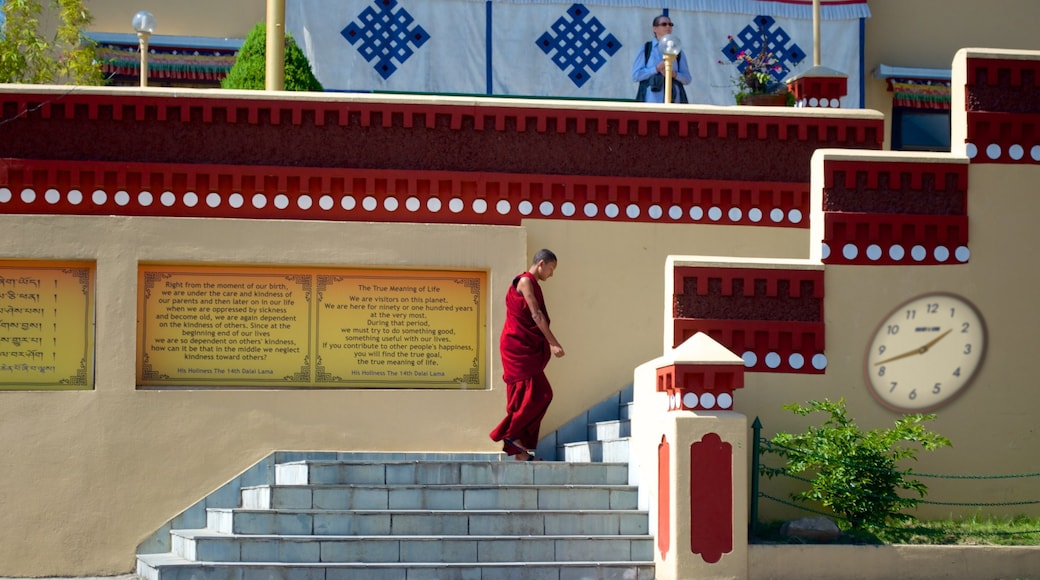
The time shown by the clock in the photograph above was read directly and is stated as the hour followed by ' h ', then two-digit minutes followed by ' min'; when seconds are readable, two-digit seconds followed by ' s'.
1 h 42 min
